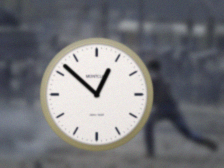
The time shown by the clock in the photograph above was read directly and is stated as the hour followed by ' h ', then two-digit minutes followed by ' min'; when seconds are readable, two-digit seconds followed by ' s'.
12 h 52 min
